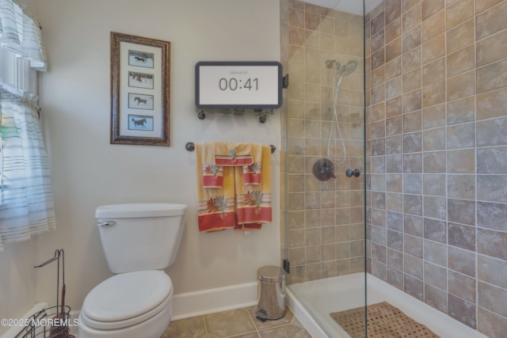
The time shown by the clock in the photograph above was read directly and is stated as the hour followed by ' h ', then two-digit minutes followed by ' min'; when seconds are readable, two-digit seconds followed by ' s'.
0 h 41 min
